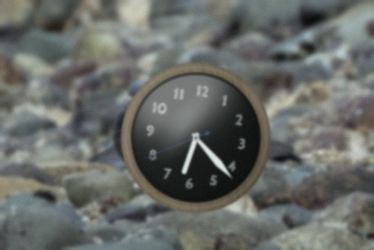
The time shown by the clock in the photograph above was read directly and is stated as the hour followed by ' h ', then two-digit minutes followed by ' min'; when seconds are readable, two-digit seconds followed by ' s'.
6 h 21 min 40 s
